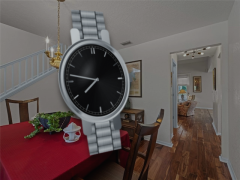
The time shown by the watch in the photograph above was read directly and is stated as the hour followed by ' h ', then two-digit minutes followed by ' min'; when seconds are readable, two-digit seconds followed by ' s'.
7 h 47 min
